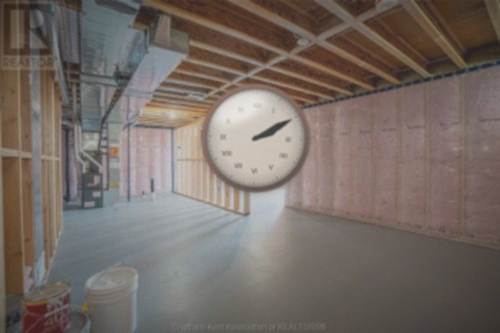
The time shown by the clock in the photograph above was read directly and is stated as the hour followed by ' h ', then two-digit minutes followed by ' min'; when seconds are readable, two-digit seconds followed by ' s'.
2 h 10 min
